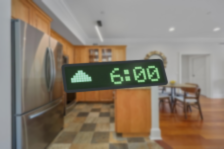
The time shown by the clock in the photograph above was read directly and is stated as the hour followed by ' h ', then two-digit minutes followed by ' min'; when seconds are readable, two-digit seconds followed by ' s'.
6 h 00 min
